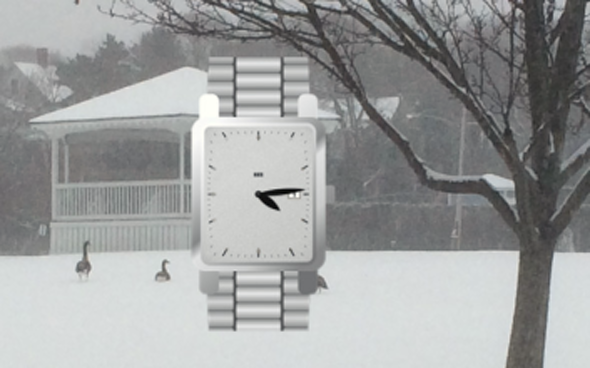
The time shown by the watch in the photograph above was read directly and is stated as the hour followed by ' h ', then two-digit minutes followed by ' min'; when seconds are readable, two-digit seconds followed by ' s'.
4 h 14 min
